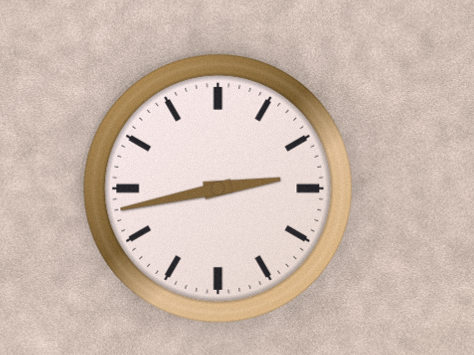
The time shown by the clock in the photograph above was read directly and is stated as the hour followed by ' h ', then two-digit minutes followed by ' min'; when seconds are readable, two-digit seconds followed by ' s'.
2 h 43 min
